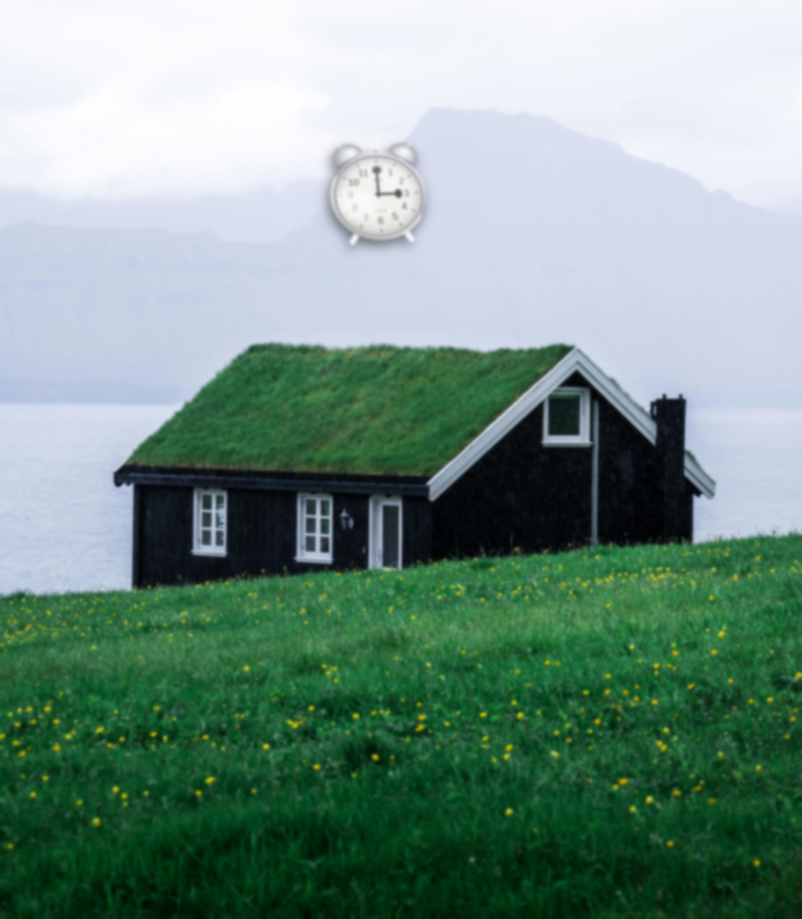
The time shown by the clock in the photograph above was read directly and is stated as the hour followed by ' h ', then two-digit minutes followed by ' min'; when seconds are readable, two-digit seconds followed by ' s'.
3 h 00 min
